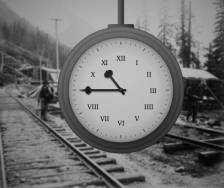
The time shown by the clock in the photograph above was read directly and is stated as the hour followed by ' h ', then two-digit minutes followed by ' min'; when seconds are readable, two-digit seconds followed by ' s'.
10 h 45 min
